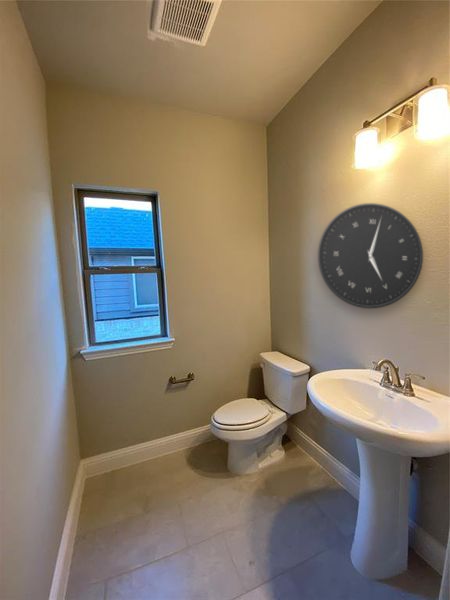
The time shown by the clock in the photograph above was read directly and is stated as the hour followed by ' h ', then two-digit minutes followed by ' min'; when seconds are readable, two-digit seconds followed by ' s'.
5 h 02 min
